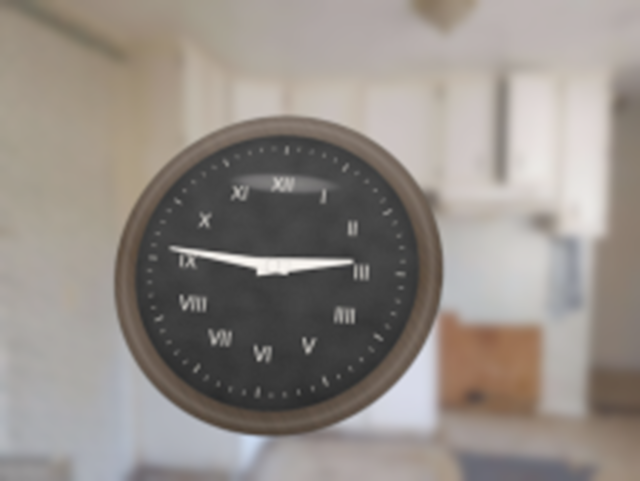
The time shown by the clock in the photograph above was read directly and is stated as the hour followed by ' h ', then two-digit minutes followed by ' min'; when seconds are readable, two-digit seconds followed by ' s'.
2 h 46 min
